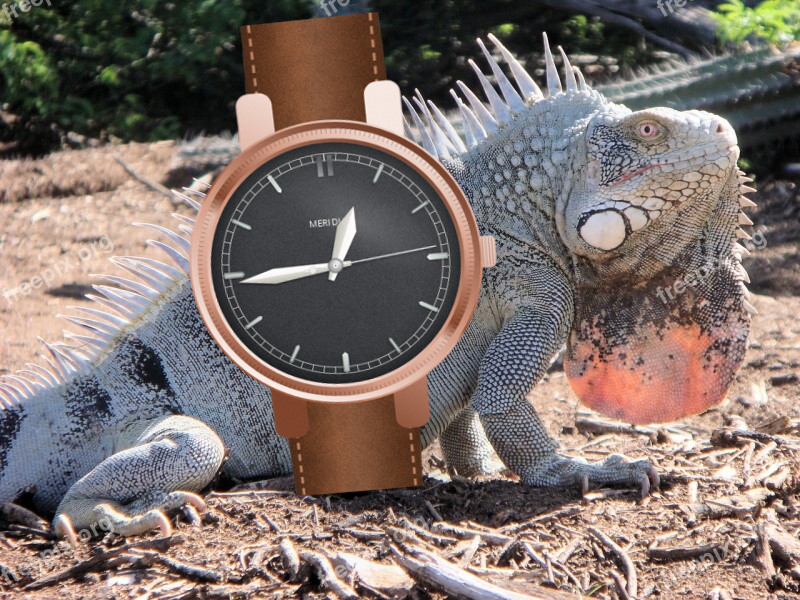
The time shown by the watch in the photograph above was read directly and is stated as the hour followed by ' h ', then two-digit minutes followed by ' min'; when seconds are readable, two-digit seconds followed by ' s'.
12 h 44 min 14 s
